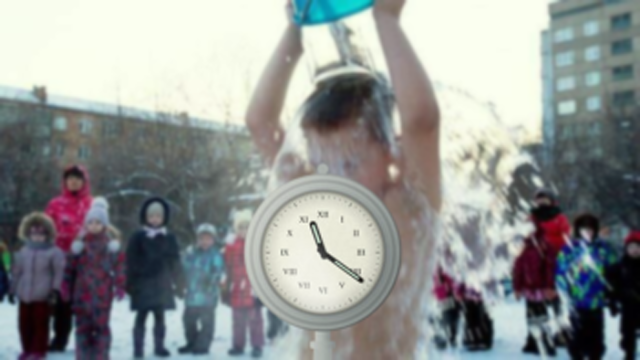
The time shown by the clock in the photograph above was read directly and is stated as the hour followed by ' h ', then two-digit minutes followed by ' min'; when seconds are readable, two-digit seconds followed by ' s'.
11 h 21 min
